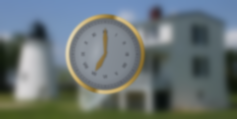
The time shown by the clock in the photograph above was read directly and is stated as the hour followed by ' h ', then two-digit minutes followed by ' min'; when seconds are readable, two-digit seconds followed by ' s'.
7 h 00 min
